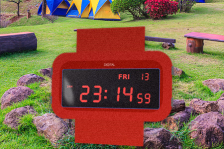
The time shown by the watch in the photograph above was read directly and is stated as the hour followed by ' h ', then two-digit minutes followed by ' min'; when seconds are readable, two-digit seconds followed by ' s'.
23 h 14 min 59 s
